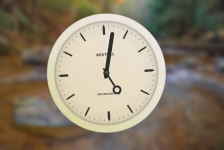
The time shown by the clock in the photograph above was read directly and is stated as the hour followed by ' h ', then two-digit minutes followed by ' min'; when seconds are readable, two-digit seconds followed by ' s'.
5 h 02 min
